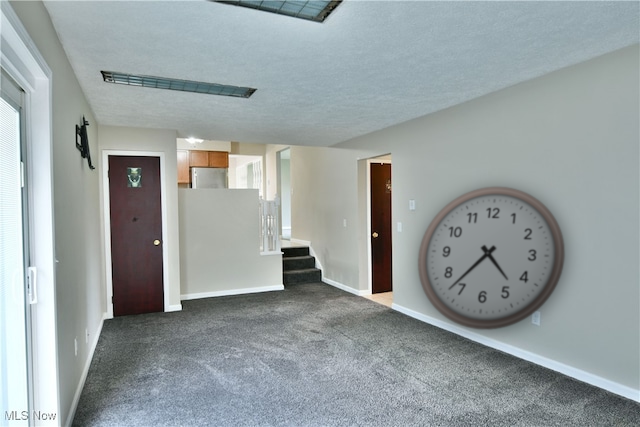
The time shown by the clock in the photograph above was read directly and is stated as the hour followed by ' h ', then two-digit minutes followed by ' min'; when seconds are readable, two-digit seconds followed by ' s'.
4 h 37 min
